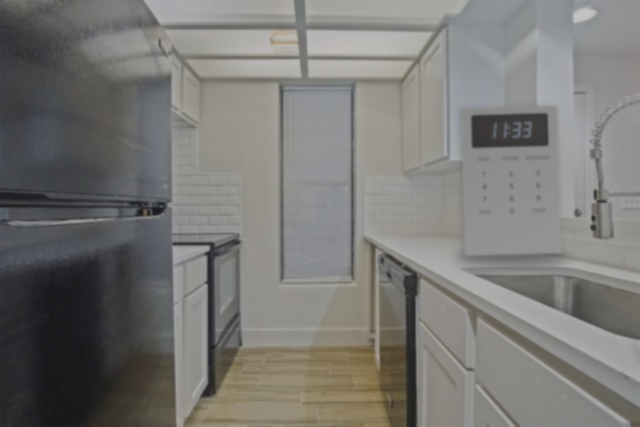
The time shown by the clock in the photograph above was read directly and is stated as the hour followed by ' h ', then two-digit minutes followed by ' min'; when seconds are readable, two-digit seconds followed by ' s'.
11 h 33 min
